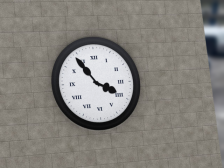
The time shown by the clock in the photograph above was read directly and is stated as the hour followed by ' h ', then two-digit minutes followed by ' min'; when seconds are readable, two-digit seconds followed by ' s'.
3 h 54 min
